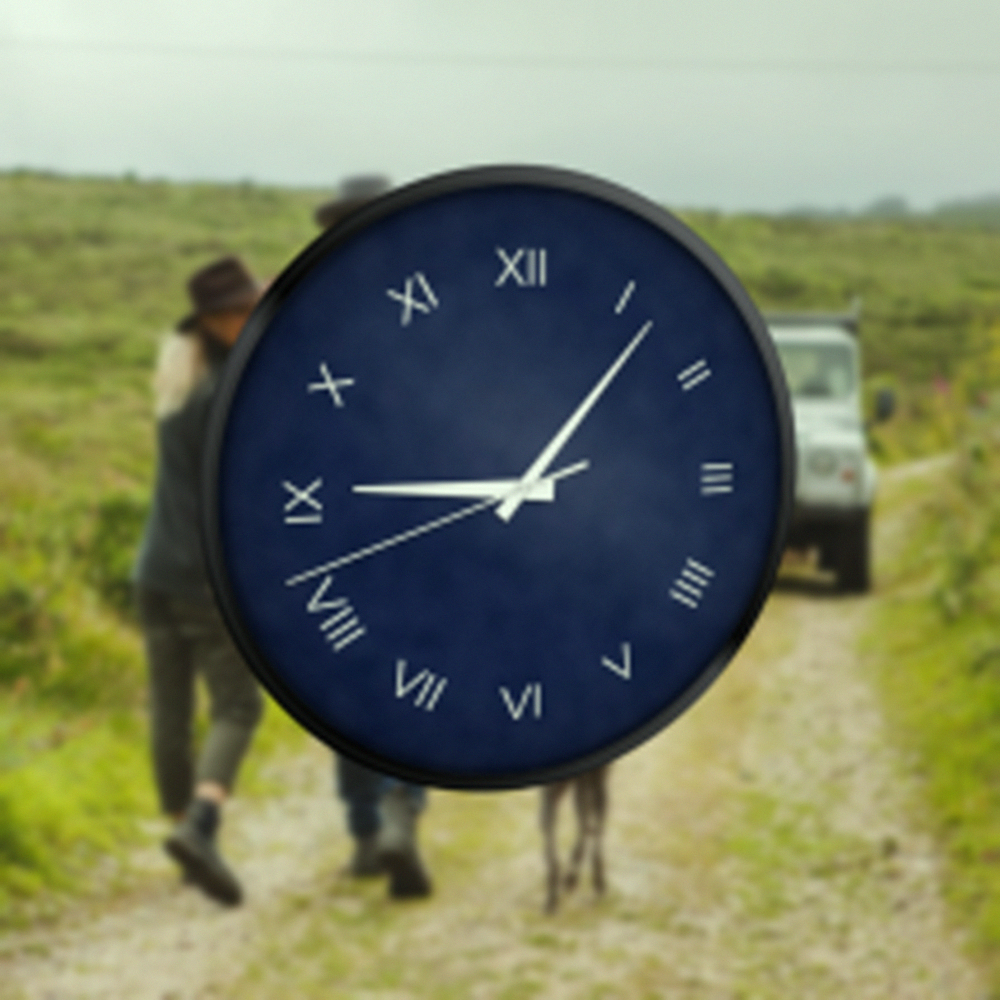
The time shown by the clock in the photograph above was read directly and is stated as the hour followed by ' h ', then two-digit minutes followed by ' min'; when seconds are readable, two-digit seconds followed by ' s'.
9 h 06 min 42 s
